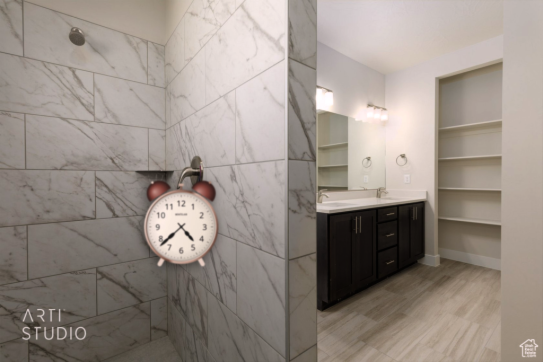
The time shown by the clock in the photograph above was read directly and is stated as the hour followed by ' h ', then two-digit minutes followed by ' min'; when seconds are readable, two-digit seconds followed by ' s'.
4 h 38 min
